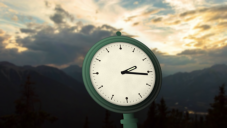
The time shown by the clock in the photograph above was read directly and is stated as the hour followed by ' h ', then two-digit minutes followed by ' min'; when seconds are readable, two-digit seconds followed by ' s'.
2 h 16 min
